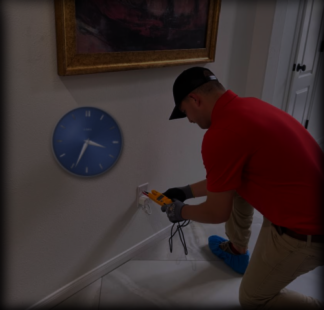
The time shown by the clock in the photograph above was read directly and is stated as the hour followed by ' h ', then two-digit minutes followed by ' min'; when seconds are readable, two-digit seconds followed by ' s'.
3 h 34 min
